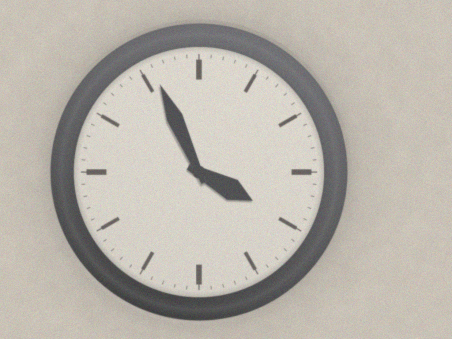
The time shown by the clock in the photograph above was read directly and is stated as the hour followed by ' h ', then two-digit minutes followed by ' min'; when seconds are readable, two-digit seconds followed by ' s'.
3 h 56 min
